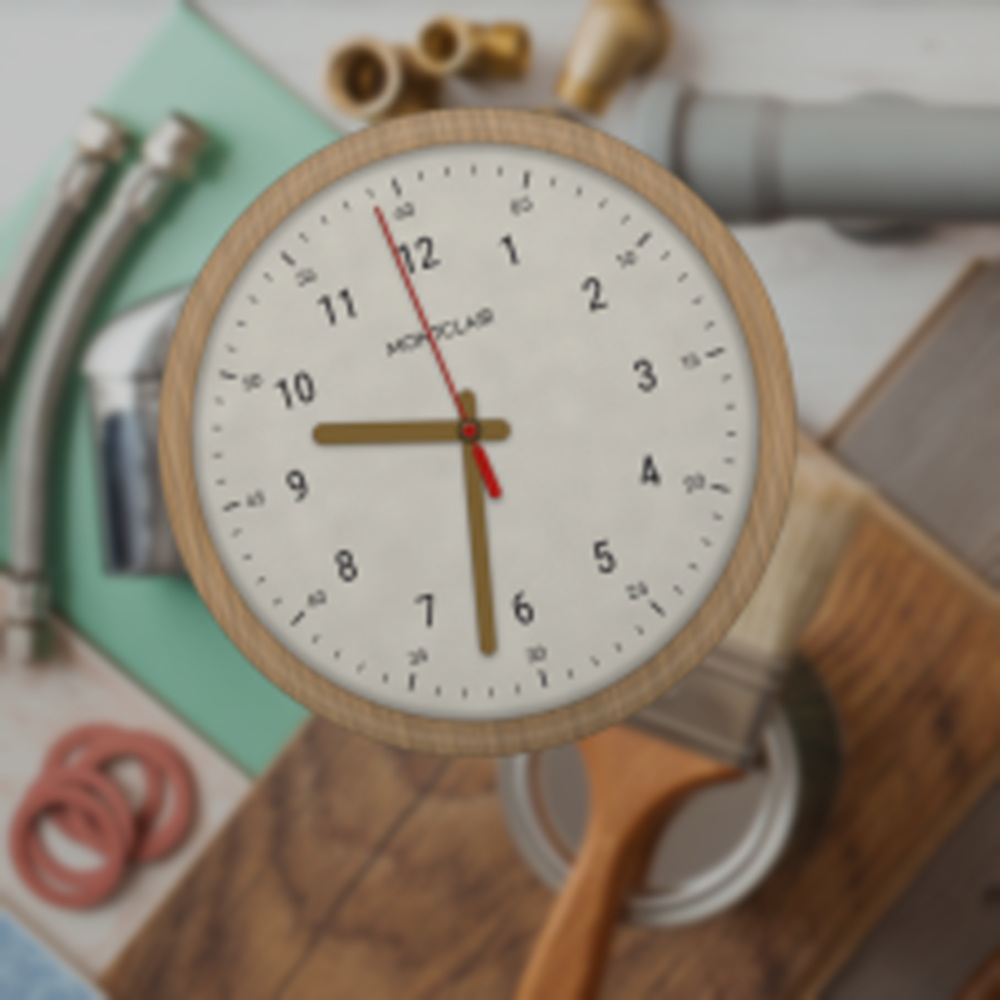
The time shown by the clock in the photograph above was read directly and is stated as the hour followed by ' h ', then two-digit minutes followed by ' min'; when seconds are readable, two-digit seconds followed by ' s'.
9 h 31 min 59 s
